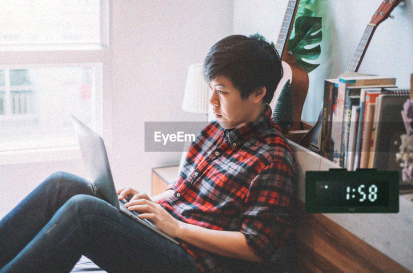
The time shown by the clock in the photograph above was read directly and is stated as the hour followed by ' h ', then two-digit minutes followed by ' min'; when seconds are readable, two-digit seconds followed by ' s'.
1 h 58 min
